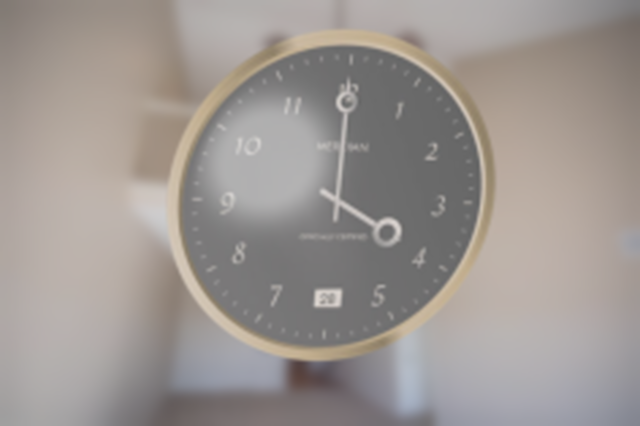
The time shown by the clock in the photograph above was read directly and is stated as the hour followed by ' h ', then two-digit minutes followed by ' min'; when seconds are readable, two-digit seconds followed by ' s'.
4 h 00 min
